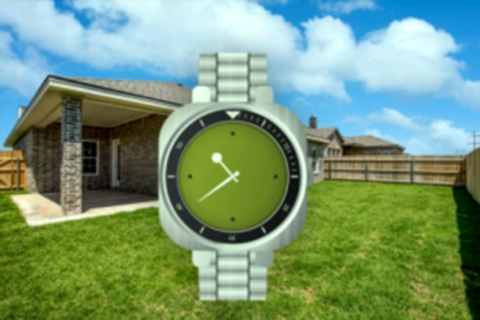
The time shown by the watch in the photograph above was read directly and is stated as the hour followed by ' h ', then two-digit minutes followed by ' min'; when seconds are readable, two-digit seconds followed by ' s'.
10 h 39 min
